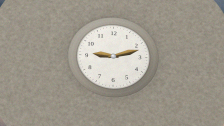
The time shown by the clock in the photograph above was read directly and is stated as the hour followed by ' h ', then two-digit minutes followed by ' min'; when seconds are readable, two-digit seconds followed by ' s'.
9 h 12 min
